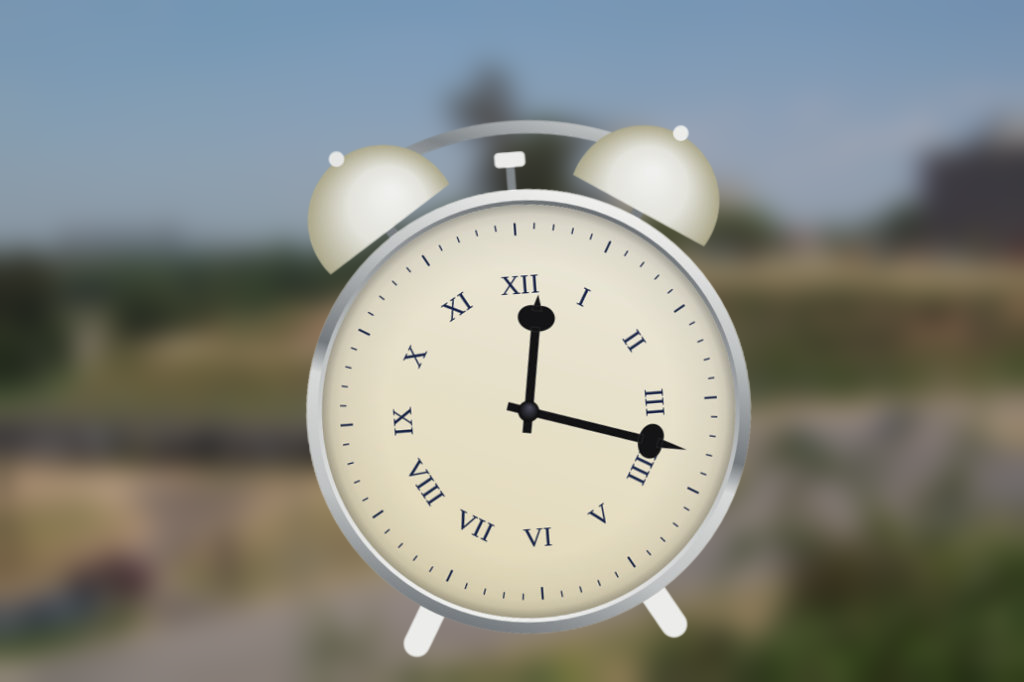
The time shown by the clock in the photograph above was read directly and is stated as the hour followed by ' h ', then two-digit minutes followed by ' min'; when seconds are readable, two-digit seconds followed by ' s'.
12 h 18 min
